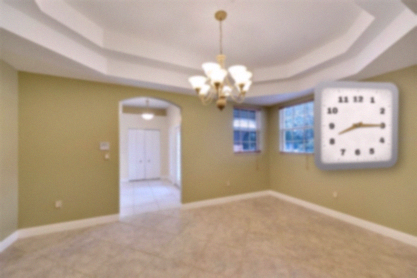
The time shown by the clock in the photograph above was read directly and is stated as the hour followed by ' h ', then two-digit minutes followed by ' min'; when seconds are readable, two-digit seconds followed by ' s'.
8 h 15 min
